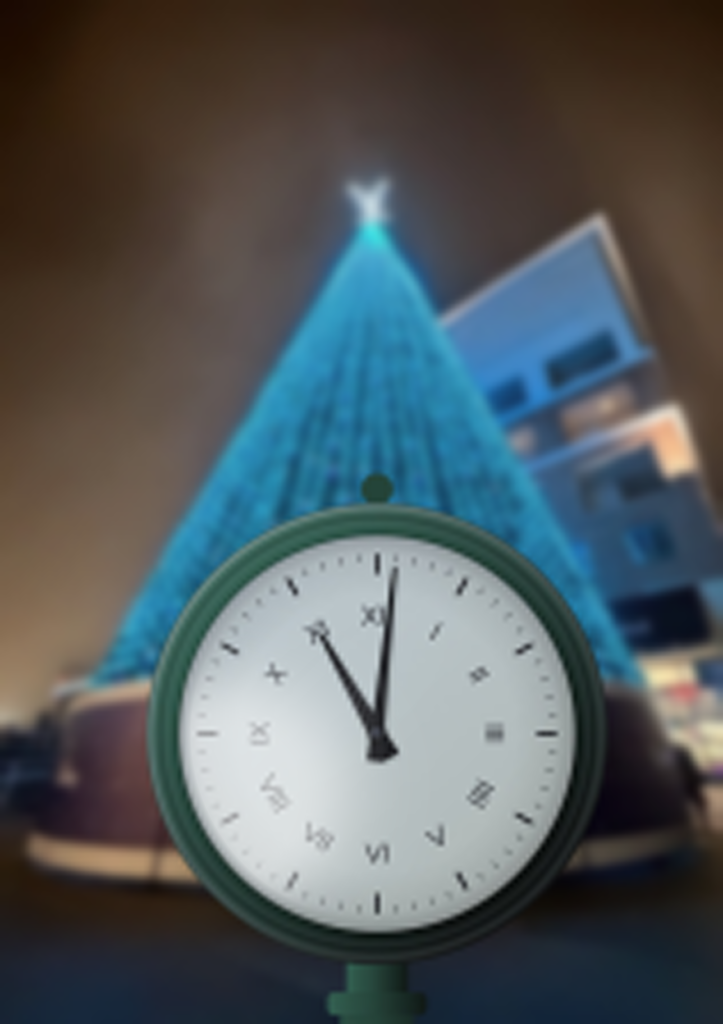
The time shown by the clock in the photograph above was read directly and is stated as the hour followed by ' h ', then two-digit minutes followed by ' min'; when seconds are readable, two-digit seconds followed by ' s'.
11 h 01 min
